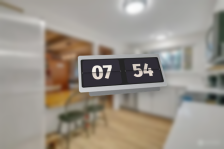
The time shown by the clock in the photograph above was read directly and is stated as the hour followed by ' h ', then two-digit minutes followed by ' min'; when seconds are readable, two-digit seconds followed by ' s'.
7 h 54 min
